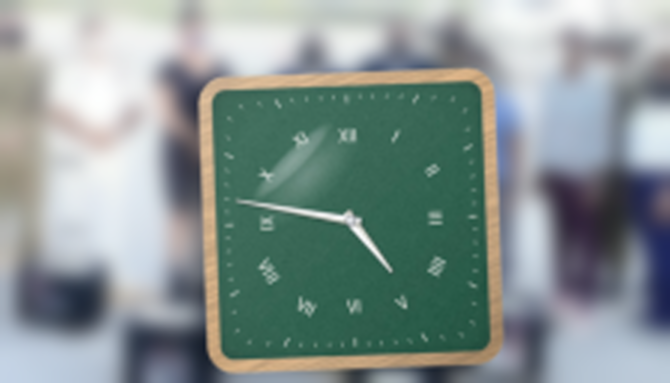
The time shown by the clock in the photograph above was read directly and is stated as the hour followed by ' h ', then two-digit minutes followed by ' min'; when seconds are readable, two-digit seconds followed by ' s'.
4 h 47 min
